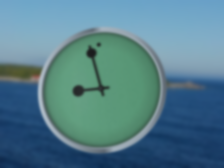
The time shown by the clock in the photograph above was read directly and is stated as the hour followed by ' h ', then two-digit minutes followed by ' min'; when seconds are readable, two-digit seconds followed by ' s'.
8 h 58 min
